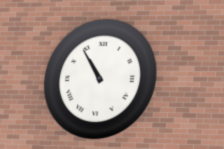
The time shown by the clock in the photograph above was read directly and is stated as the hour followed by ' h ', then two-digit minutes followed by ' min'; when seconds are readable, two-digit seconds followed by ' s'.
10 h 54 min
